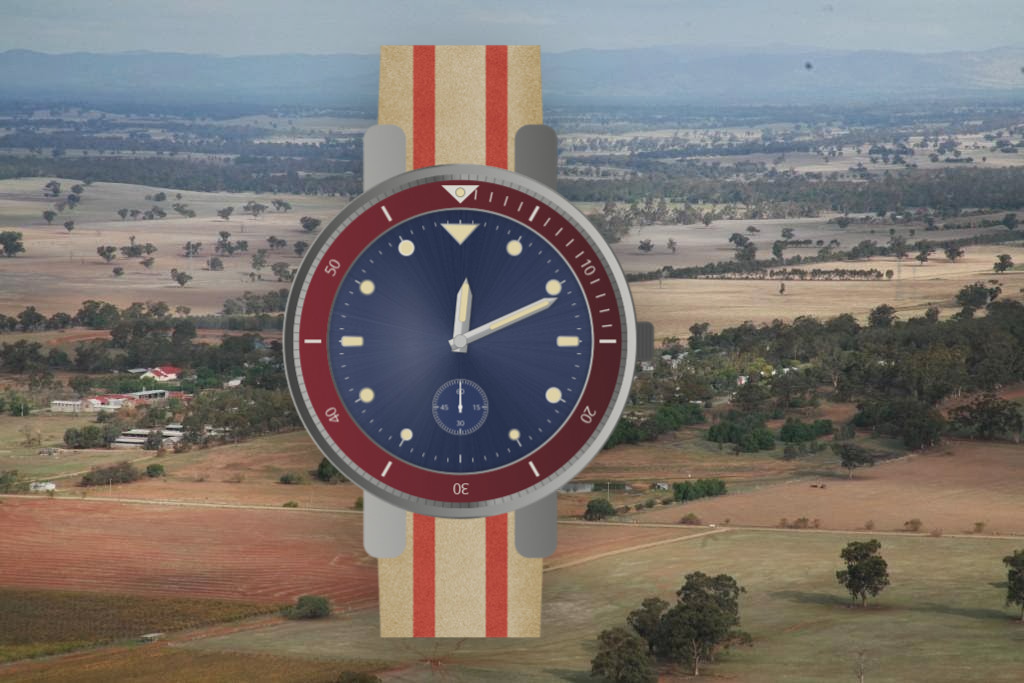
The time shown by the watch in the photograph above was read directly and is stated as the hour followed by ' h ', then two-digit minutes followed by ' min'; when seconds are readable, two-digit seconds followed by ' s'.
12 h 11 min
